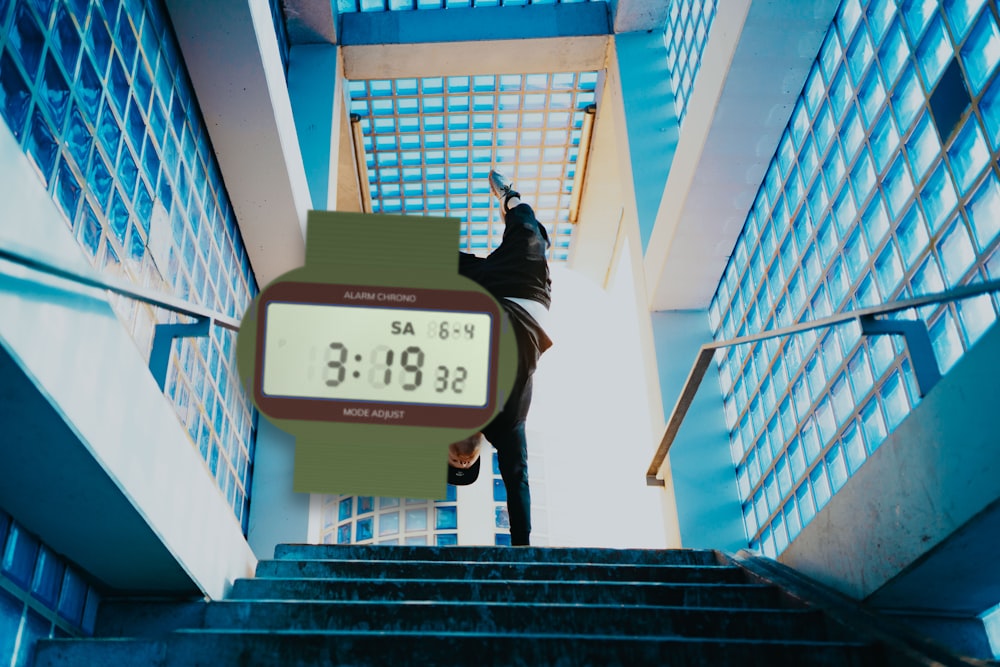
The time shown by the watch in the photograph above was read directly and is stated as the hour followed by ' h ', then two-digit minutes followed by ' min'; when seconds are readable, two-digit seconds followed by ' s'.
3 h 19 min 32 s
